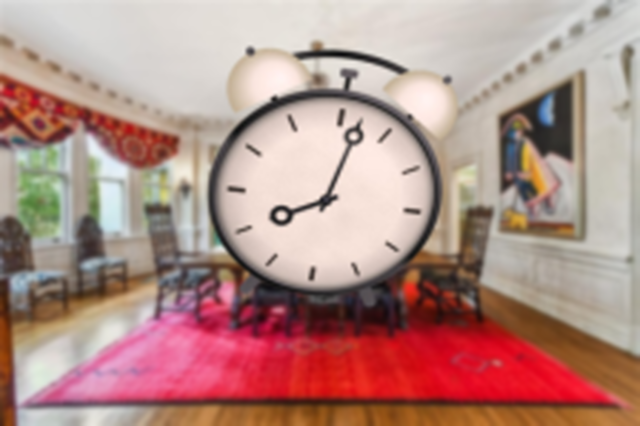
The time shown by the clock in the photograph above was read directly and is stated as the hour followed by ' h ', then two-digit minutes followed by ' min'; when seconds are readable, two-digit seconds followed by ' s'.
8 h 02 min
